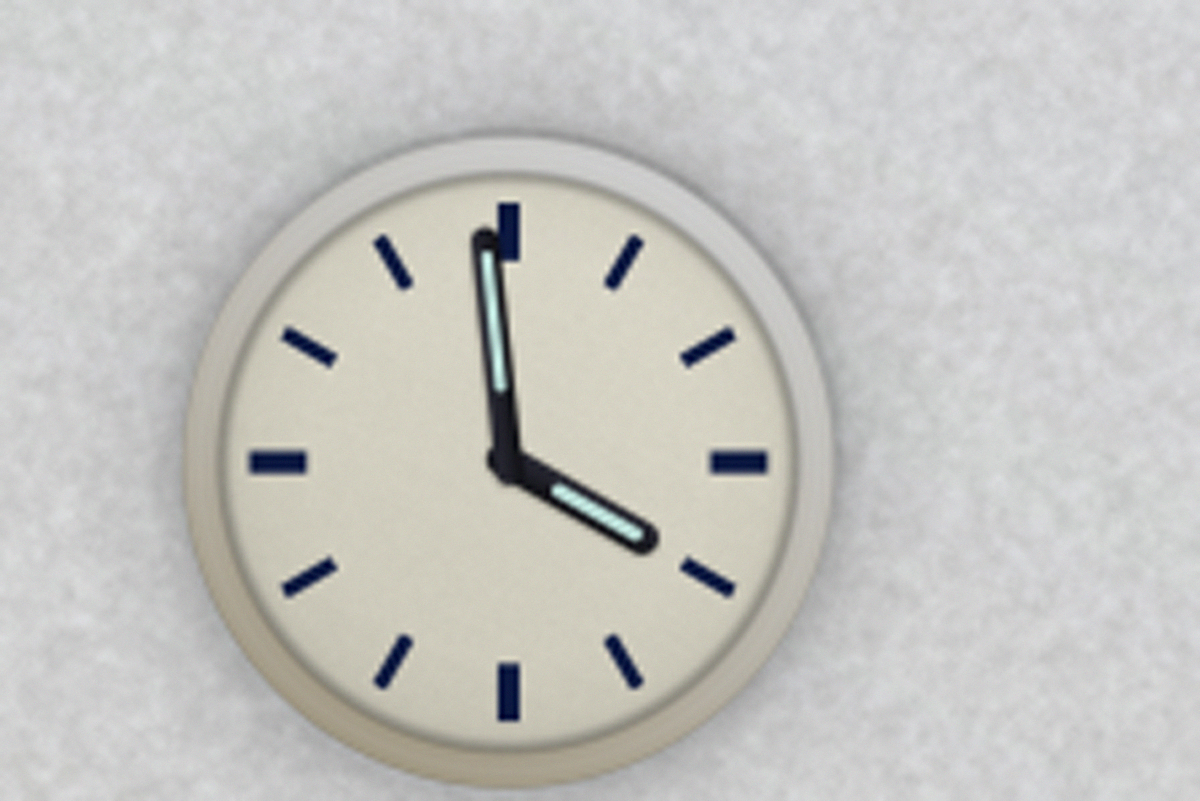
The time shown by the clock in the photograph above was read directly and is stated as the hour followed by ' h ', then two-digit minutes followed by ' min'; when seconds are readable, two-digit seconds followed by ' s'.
3 h 59 min
